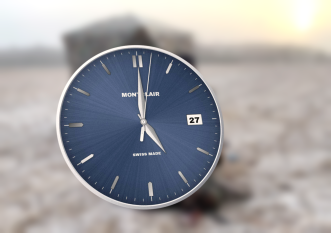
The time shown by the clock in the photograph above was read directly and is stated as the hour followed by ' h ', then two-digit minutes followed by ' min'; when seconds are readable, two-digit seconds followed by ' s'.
5 h 00 min 02 s
